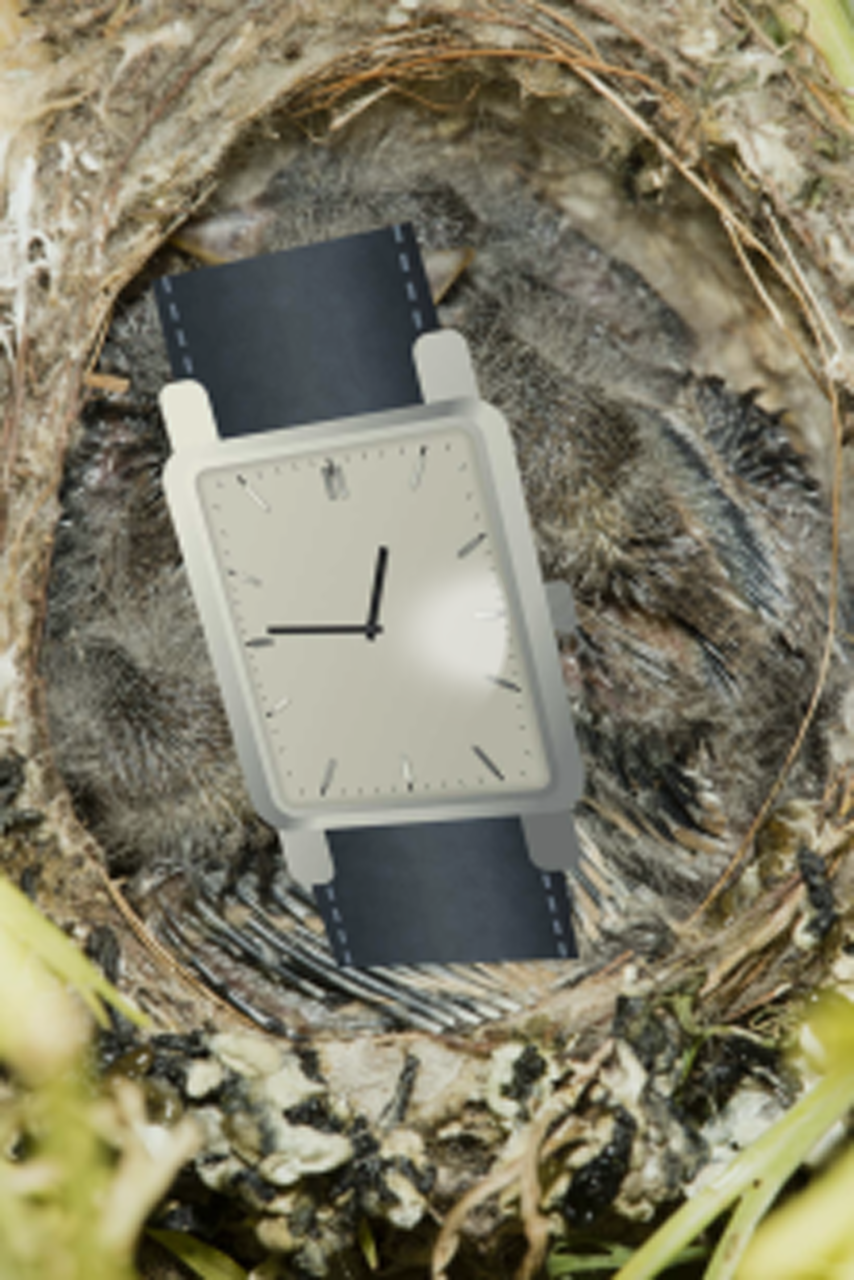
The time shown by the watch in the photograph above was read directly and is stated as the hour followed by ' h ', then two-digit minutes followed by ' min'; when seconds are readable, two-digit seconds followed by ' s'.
12 h 46 min
